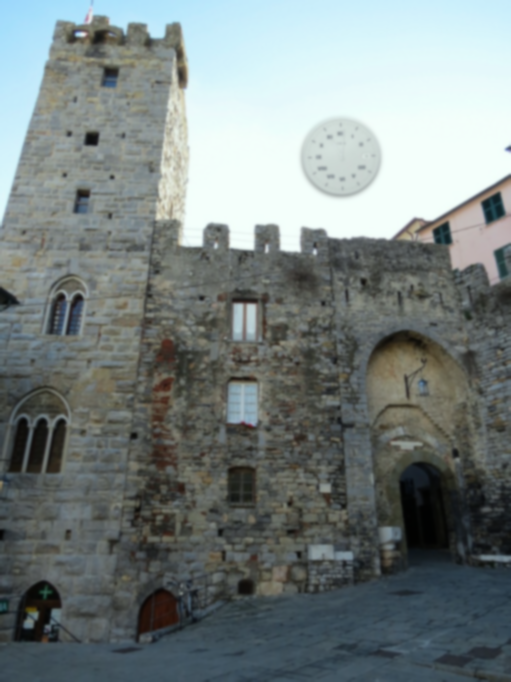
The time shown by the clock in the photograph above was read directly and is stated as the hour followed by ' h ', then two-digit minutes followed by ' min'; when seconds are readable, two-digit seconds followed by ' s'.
11 h 01 min
